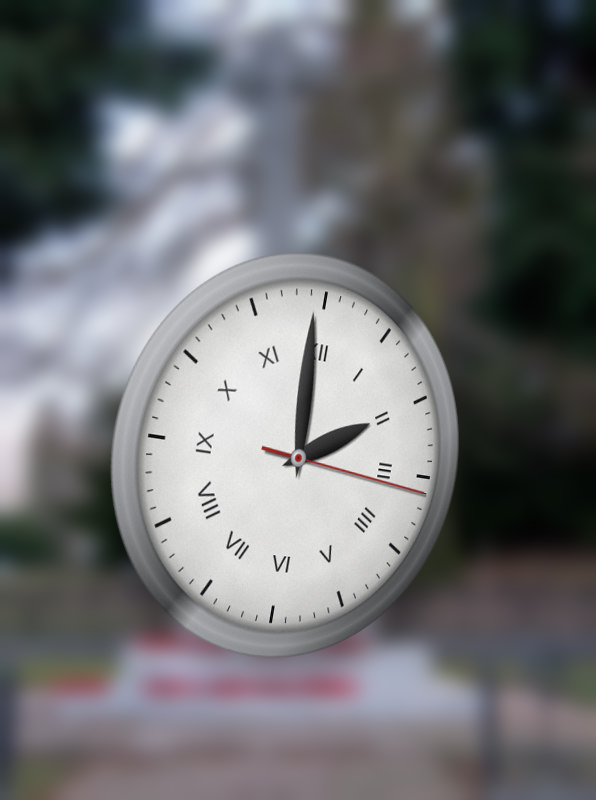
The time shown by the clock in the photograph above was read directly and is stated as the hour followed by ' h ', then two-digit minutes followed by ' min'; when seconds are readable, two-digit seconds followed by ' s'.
1 h 59 min 16 s
